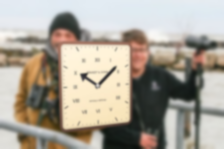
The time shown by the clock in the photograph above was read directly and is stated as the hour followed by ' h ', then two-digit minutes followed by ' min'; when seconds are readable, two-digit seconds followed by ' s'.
10 h 08 min
